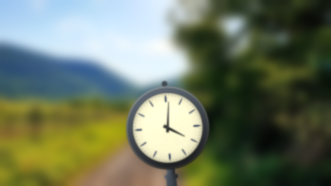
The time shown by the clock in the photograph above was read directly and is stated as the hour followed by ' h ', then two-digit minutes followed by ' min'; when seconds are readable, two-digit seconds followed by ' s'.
4 h 01 min
